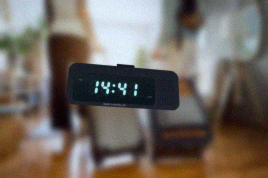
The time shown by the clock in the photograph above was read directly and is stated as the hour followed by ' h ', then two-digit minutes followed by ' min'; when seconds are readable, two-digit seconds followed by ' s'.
14 h 41 min
